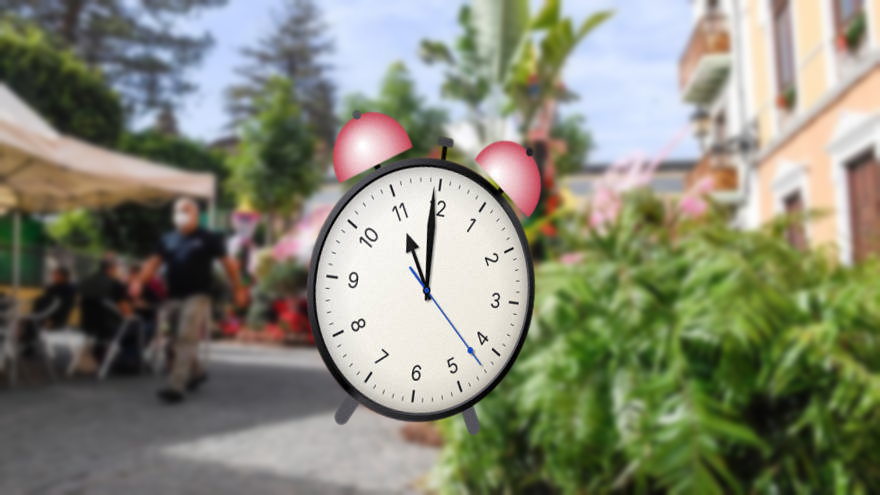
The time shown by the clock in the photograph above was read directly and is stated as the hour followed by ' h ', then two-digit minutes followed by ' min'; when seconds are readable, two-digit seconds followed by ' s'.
10 h 59 min 22 s
